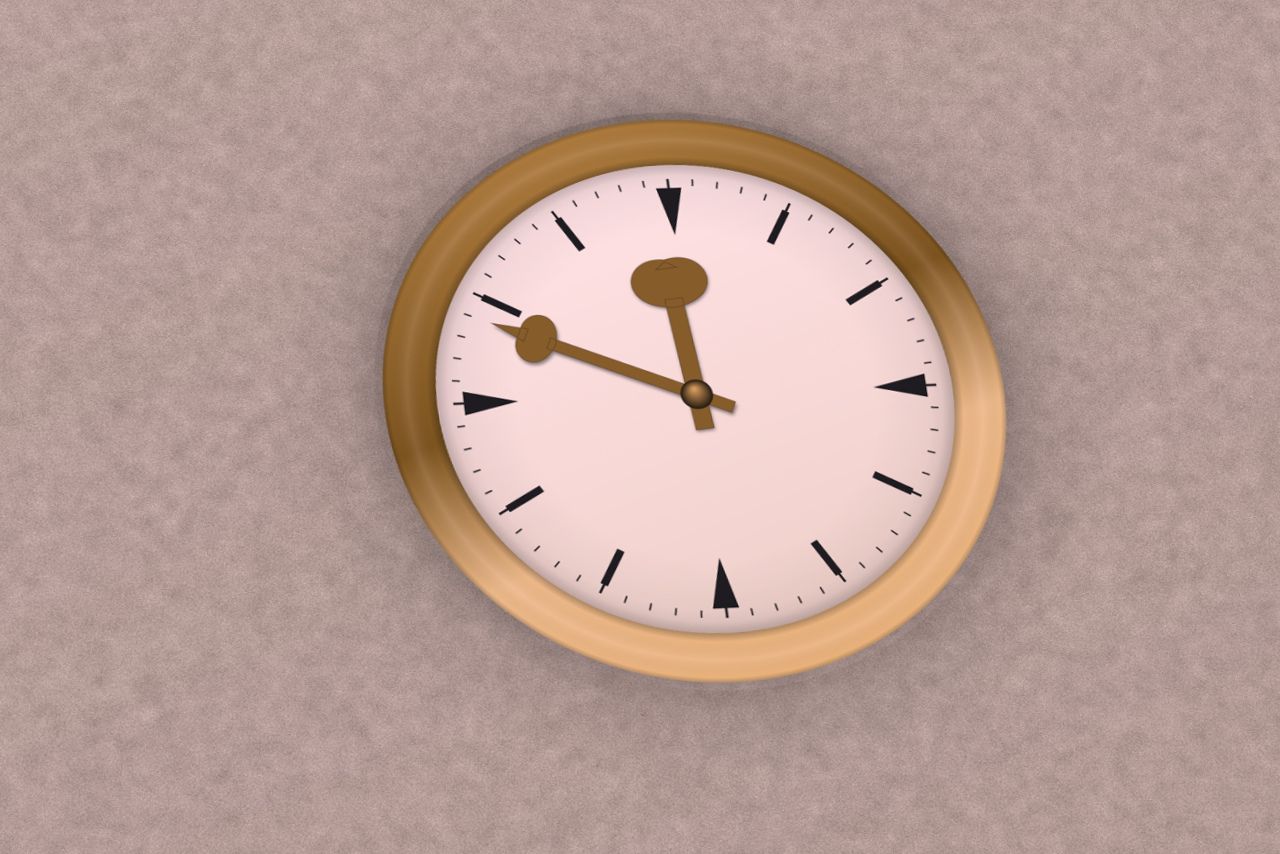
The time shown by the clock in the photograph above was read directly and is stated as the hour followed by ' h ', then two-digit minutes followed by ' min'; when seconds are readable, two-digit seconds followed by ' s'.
11 h 49 min
